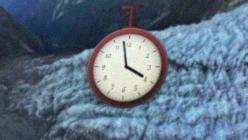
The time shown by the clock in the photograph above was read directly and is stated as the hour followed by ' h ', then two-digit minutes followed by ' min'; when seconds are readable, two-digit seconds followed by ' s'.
3 h 58 min
